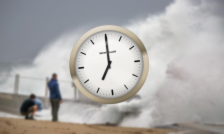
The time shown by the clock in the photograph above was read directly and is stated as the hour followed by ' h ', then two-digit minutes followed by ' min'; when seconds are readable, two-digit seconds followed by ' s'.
7 h 00 min
